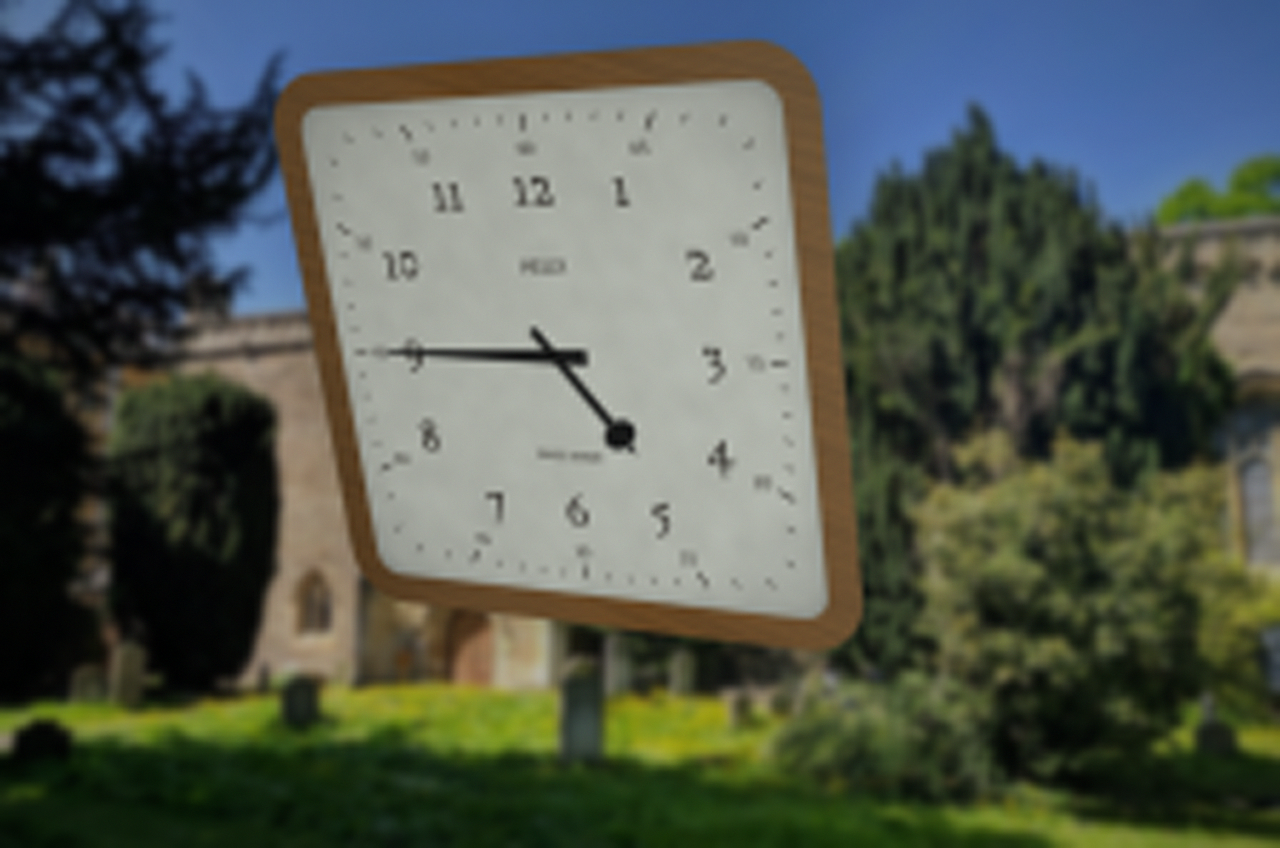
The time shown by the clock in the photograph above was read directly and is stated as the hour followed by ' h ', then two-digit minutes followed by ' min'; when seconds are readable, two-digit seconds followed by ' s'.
4 h 45 min
